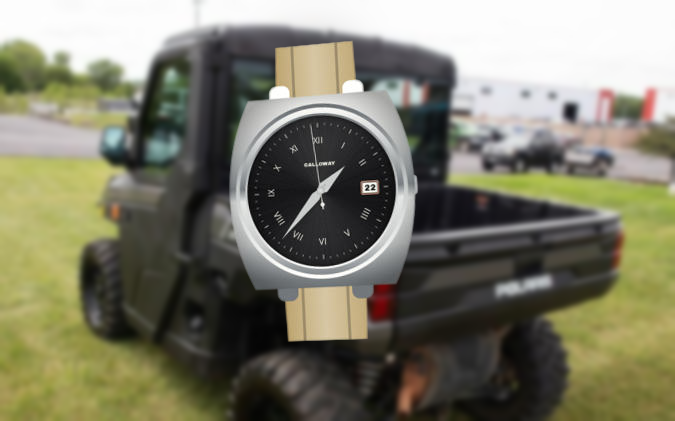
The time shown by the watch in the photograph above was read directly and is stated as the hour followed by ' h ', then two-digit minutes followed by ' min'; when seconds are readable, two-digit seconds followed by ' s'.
1 h 36 min 59 s
